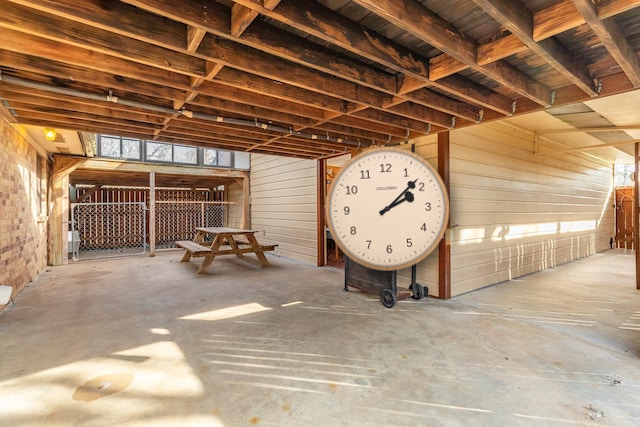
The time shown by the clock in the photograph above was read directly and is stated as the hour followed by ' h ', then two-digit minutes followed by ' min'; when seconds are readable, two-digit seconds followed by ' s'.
2 h 08 min
